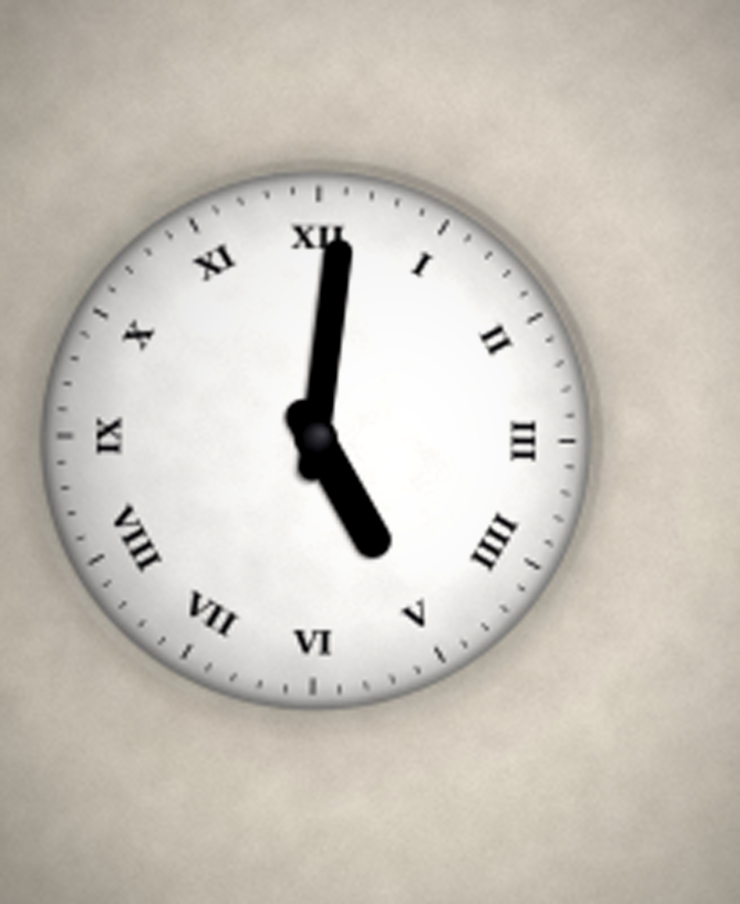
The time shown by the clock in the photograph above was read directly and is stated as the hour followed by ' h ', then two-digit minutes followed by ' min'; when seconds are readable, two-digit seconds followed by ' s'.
5 h 01 min
